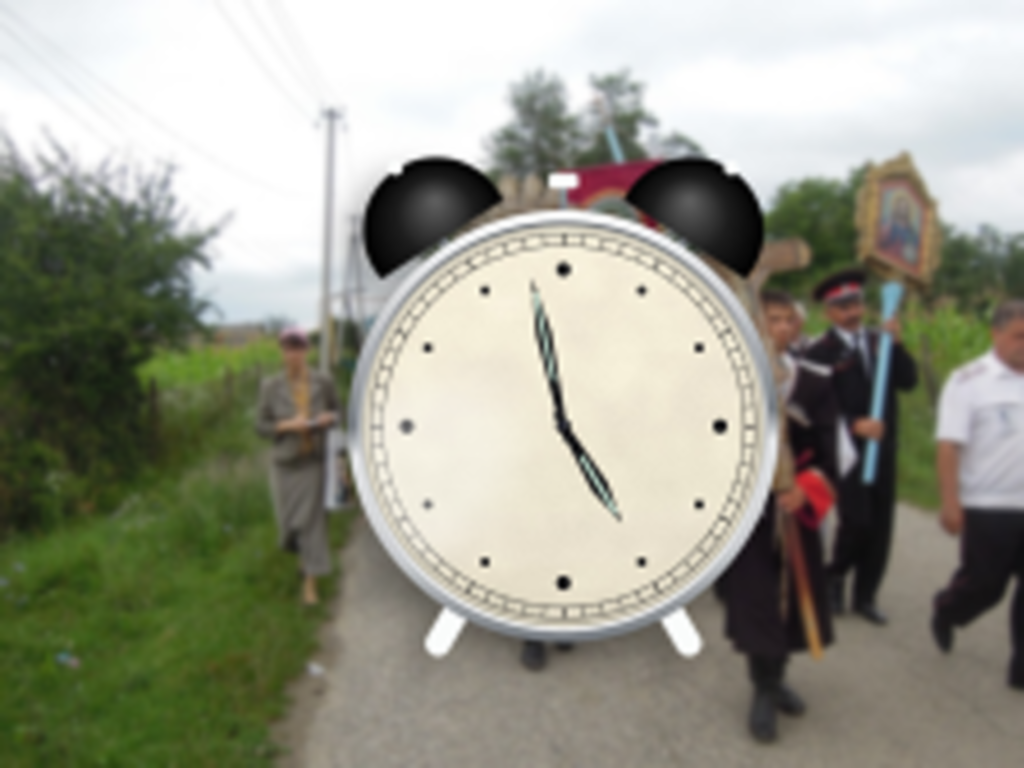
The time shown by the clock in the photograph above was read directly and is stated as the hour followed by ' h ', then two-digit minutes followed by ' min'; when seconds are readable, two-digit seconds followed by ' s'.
4 h 58 min
